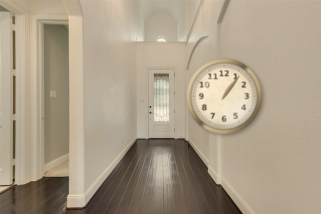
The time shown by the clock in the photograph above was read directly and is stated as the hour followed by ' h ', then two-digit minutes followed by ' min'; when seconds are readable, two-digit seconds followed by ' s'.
1 h 06 min
